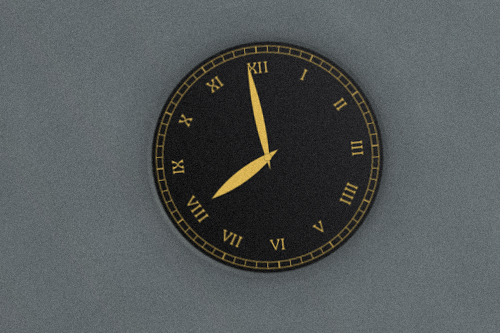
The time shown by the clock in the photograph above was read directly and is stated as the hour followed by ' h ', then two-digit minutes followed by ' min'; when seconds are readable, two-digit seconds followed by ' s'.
7 h 59 min
